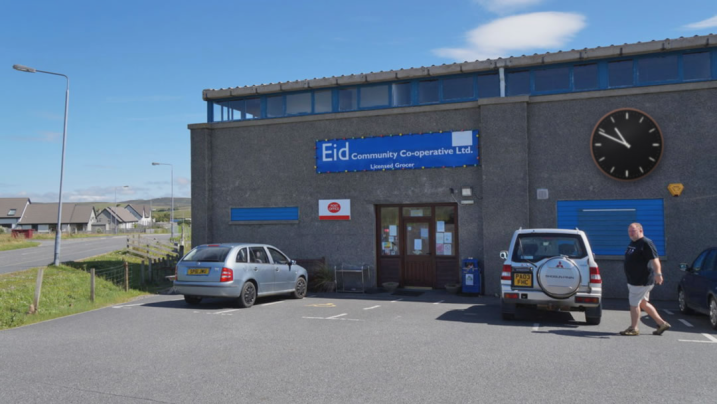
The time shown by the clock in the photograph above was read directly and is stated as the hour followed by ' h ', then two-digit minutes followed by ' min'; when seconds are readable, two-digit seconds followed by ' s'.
10 h 49 min
